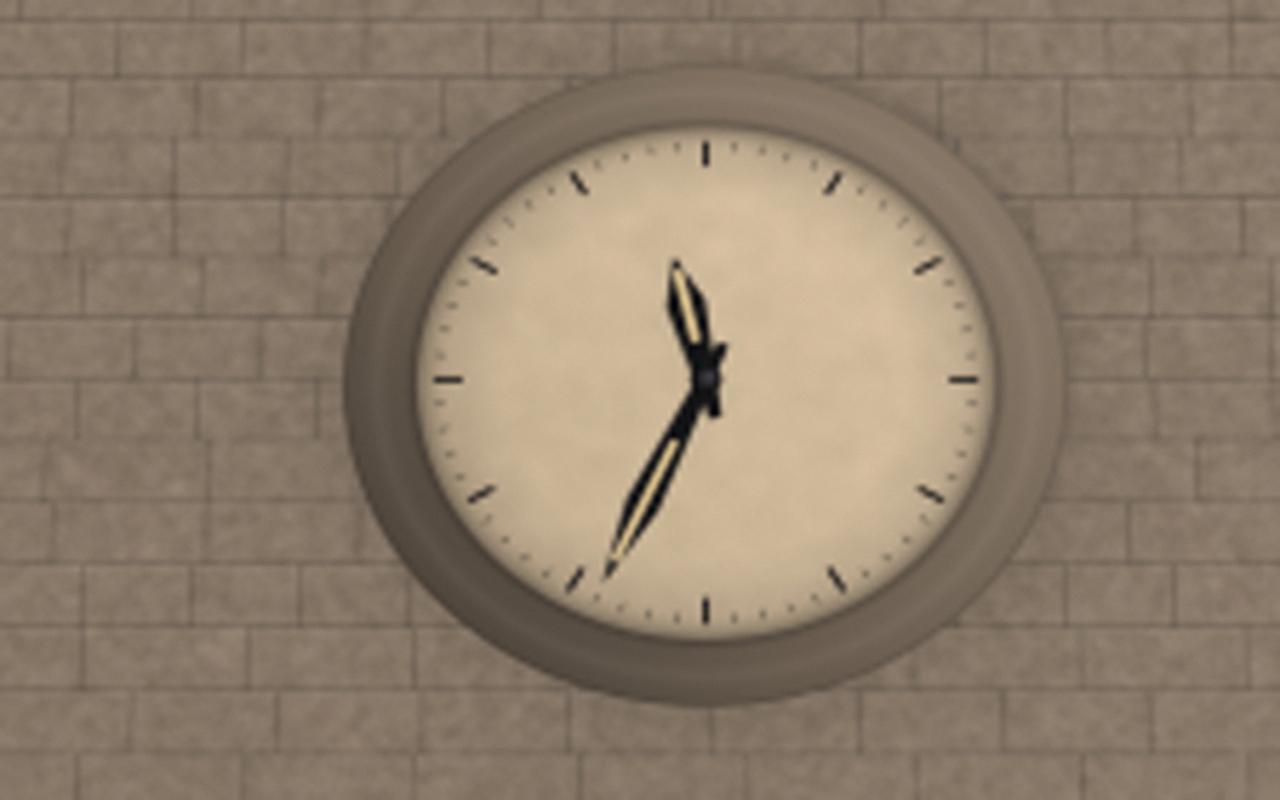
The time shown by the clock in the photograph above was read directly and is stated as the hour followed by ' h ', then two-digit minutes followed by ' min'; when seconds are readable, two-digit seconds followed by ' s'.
11 h 34 min
